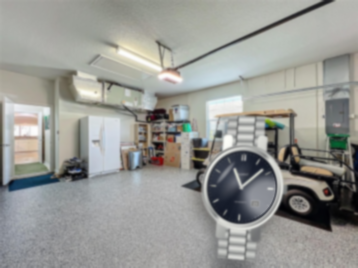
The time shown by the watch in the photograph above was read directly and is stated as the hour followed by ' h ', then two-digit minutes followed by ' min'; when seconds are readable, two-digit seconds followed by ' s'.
11 h 08 min
